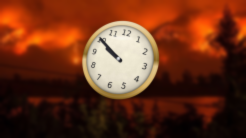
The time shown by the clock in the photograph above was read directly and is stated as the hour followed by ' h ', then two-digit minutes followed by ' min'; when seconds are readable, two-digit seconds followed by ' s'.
9 h 50 min
